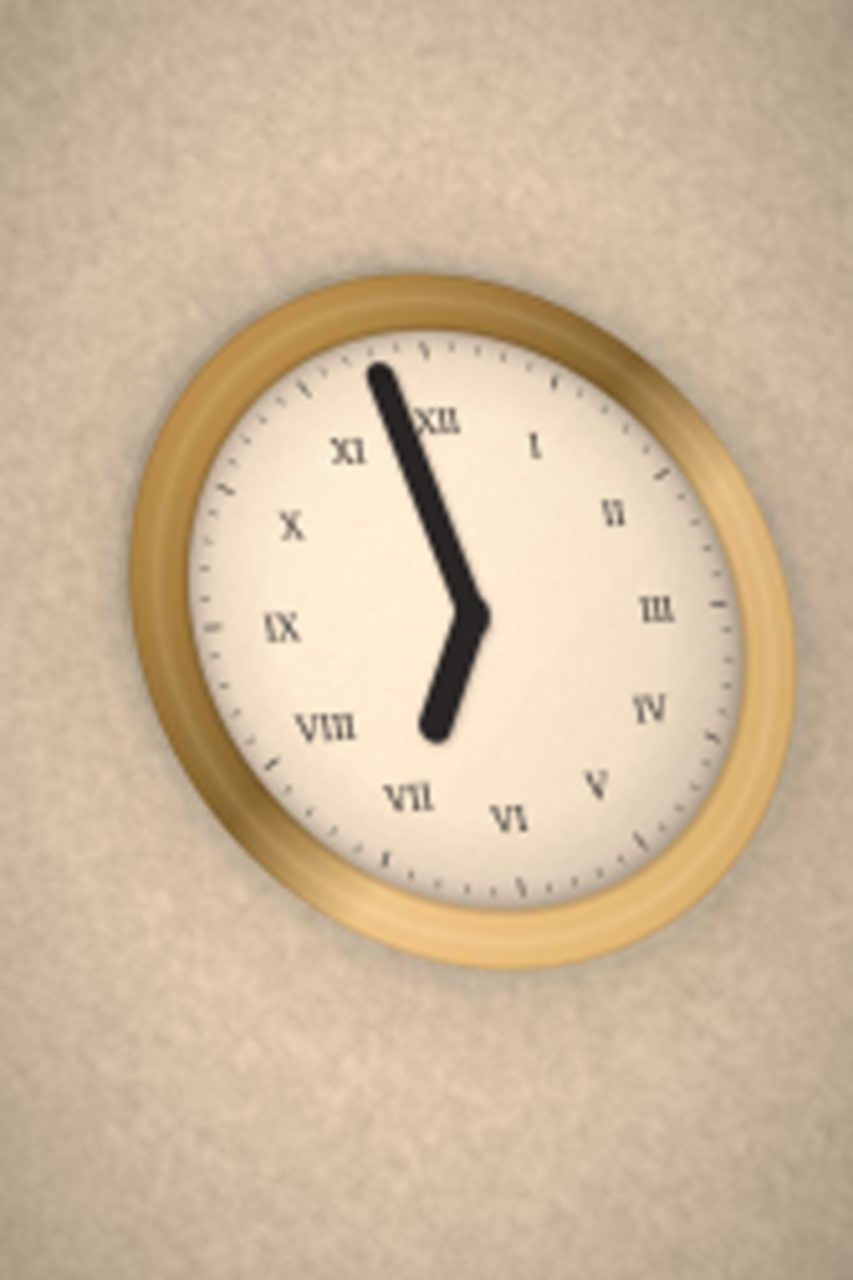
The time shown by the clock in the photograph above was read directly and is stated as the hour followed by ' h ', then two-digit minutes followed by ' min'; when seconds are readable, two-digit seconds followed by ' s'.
6 h 58 min
